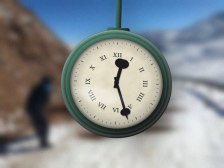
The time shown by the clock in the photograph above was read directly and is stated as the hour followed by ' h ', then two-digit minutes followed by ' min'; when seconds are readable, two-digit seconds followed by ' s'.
12 h 27 min
